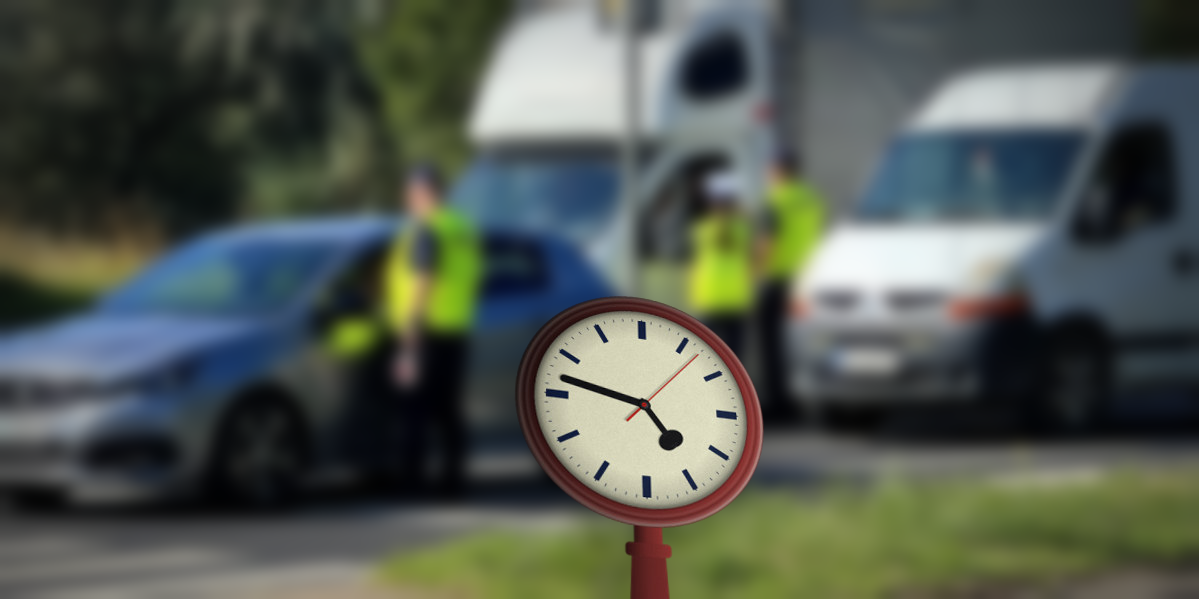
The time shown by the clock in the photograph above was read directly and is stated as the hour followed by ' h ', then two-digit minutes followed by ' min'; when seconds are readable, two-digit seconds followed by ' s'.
4 h 47 min 07 s
